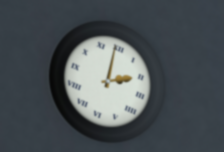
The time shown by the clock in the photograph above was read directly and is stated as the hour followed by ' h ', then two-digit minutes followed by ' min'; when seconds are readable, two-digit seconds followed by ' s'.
1 h 59 min
